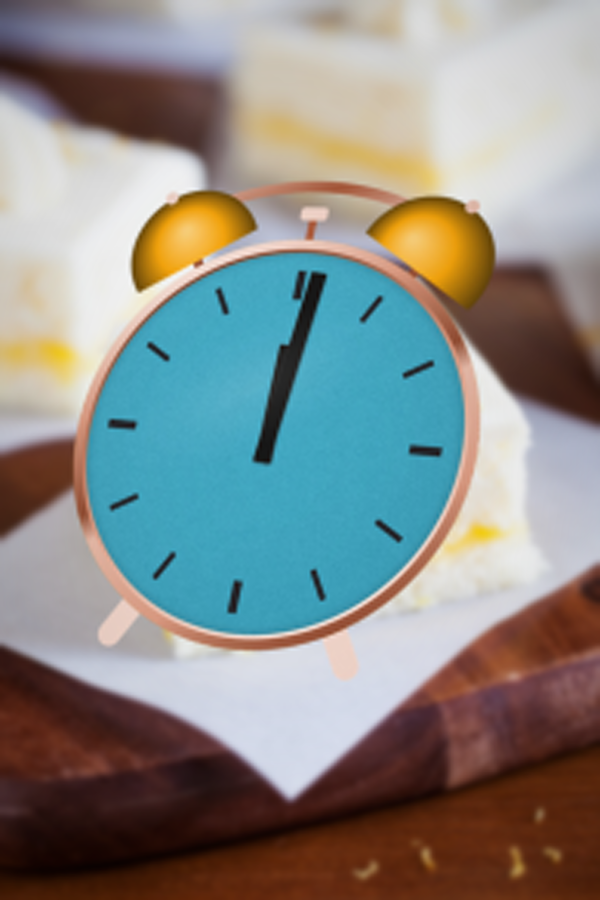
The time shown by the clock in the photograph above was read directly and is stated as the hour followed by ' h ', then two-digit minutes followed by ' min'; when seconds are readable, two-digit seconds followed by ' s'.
12 h 01 min
